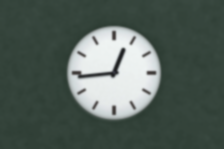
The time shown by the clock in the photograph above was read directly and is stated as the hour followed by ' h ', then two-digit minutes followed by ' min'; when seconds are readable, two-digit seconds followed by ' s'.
12 h 44 min
